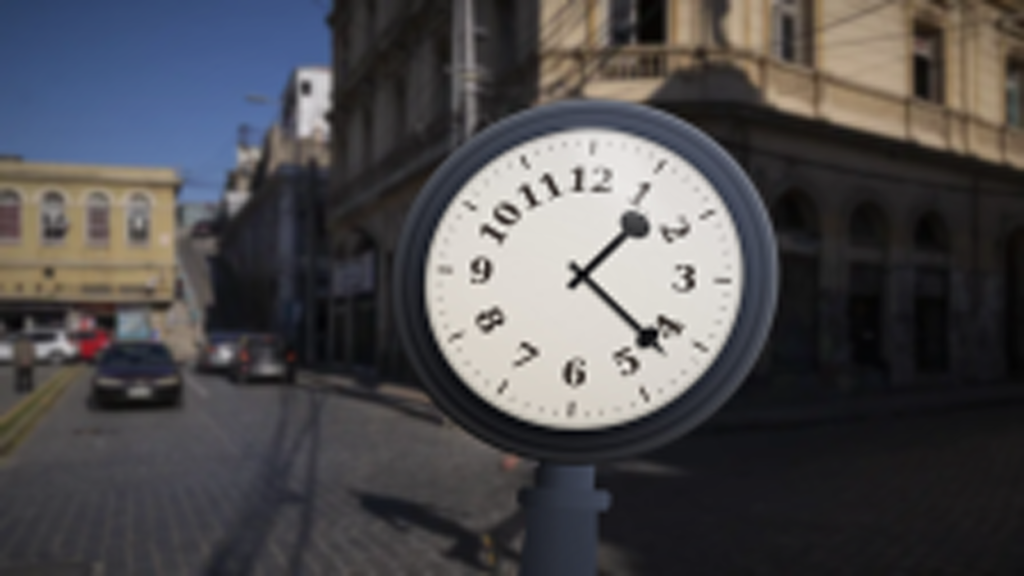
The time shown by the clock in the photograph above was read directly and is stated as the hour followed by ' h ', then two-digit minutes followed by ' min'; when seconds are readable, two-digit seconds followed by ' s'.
1 h 22 min
